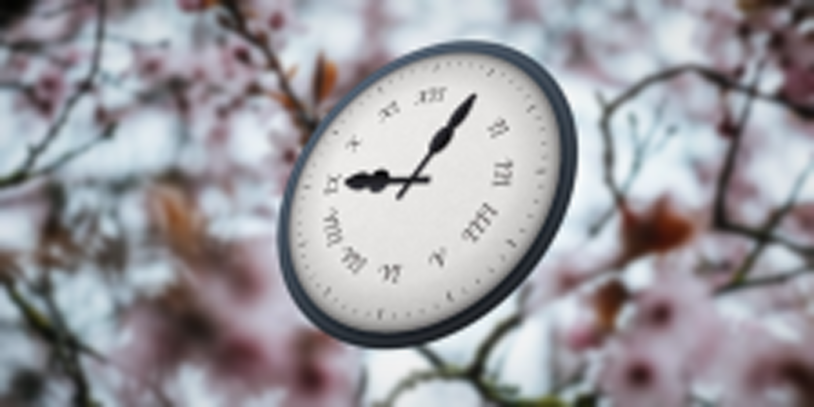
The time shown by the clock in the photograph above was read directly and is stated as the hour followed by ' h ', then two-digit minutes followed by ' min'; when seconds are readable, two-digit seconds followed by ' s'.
9 h 05 min
